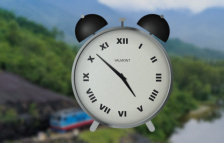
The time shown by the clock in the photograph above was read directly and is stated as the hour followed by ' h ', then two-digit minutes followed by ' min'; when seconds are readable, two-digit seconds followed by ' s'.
4 h 52 min
